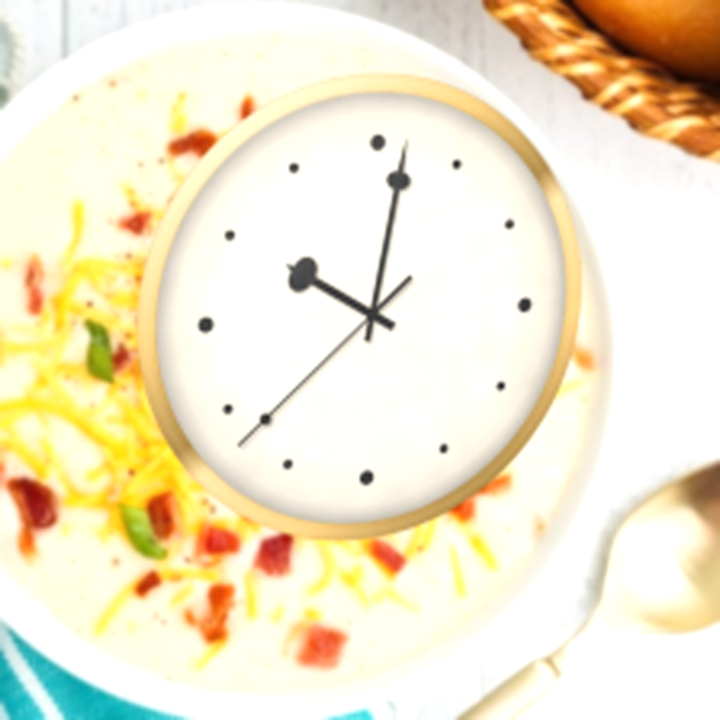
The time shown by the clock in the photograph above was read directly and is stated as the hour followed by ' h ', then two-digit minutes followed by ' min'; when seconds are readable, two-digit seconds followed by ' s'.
10 h 01 min 38 s
